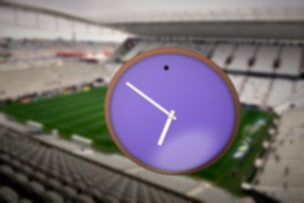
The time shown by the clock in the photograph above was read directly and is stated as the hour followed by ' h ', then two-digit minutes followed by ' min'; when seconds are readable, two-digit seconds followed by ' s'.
6 h 52 min
